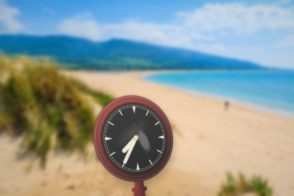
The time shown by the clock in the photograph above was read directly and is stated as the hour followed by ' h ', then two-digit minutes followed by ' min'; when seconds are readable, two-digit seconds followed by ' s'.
7 h 35 min
